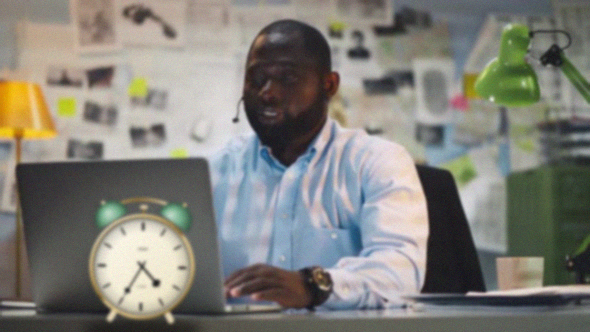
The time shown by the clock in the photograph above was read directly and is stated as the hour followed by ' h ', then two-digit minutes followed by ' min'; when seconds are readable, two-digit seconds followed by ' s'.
4 h 35 min
